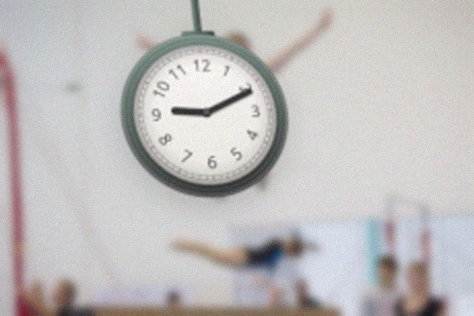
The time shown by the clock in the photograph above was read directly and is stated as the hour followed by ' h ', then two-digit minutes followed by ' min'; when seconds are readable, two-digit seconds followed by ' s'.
9 h 11 min
